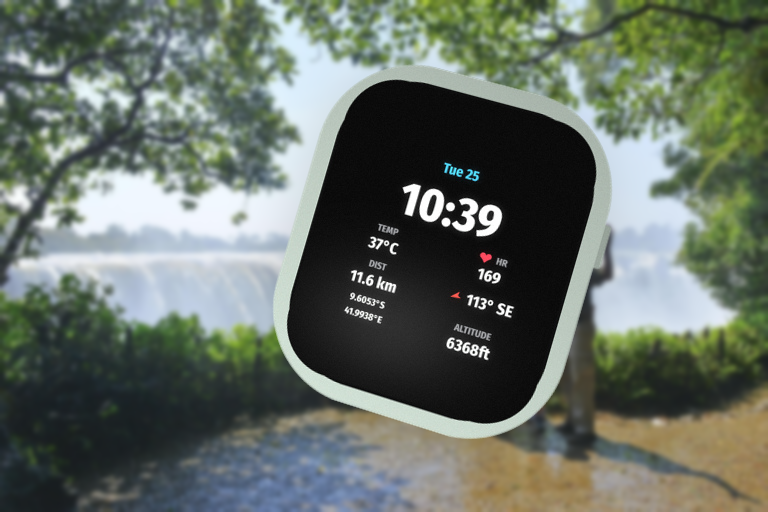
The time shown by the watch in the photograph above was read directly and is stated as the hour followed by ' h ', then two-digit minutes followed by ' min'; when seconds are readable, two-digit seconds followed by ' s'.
10 h 39 min
